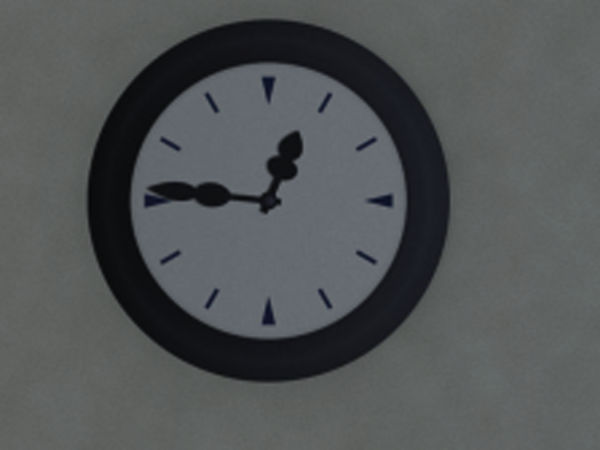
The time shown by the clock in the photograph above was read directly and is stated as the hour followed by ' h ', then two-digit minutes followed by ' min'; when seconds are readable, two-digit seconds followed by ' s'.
12 h 46 min
